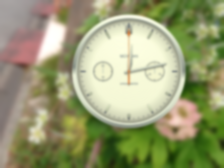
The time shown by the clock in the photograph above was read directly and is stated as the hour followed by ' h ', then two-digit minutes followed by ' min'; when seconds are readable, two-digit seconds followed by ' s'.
12 h 13 min
